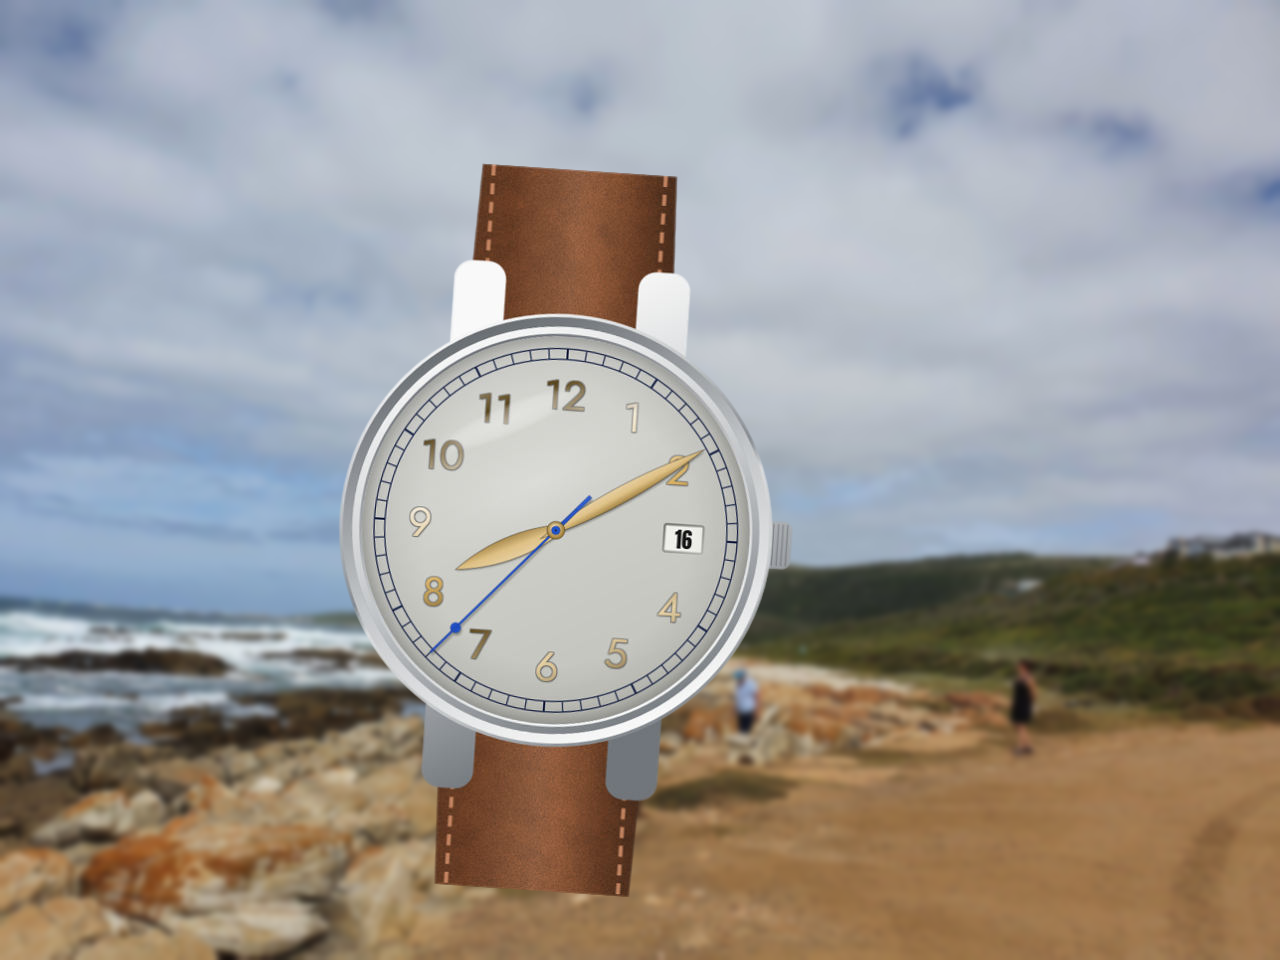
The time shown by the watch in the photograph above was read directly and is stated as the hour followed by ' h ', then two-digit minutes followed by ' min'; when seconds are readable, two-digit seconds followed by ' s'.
8 h 09 min 37 s
